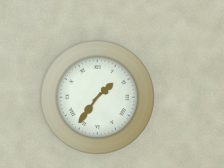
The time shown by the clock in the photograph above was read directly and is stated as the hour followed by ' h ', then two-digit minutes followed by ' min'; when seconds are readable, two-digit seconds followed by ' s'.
1 h 36 min
